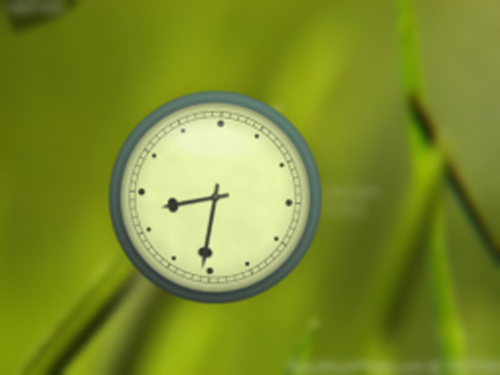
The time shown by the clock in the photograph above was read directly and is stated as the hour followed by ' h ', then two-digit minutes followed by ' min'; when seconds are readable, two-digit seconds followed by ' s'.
8 h 31 min
